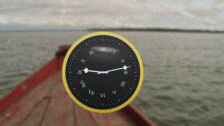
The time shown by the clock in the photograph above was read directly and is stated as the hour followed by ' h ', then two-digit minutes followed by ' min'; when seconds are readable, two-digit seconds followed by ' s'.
9 h 13 min
